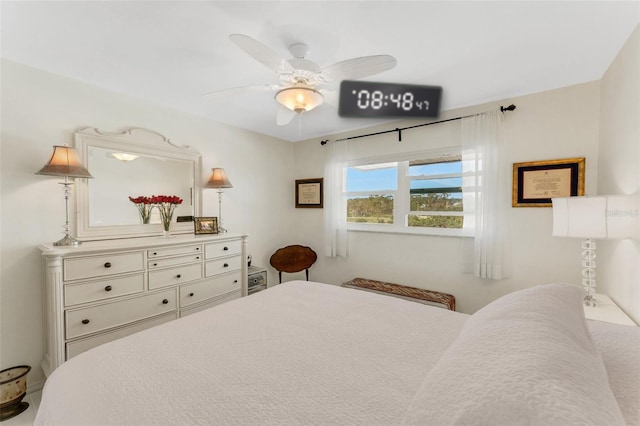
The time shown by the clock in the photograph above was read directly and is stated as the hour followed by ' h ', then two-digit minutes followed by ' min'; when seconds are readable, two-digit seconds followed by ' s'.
8 h 48 min
